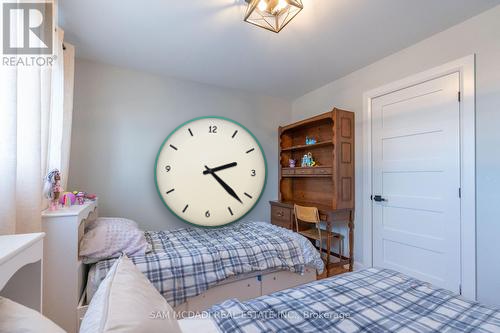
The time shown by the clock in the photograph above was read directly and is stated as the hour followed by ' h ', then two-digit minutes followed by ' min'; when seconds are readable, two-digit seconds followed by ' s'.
2 h 22 min
